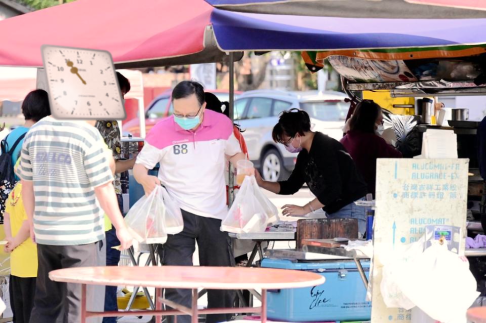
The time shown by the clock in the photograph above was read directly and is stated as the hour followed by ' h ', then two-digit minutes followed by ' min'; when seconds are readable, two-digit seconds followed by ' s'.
10 h 55 min
